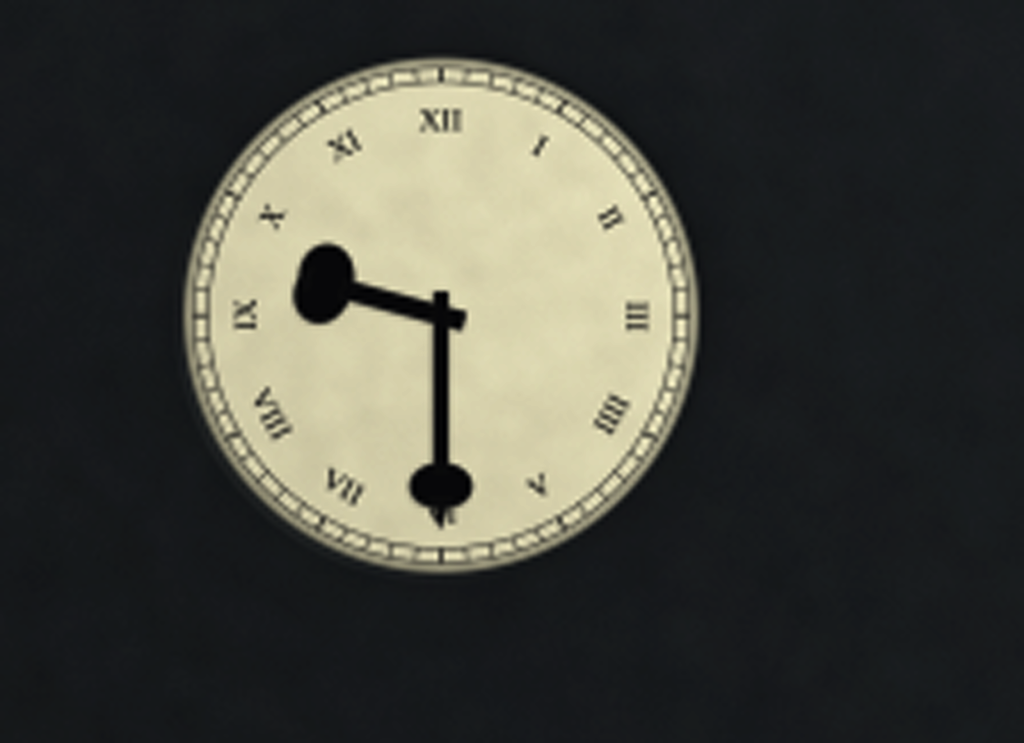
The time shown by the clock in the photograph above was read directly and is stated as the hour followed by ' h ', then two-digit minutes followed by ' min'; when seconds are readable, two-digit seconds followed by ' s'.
9 h 30 min
